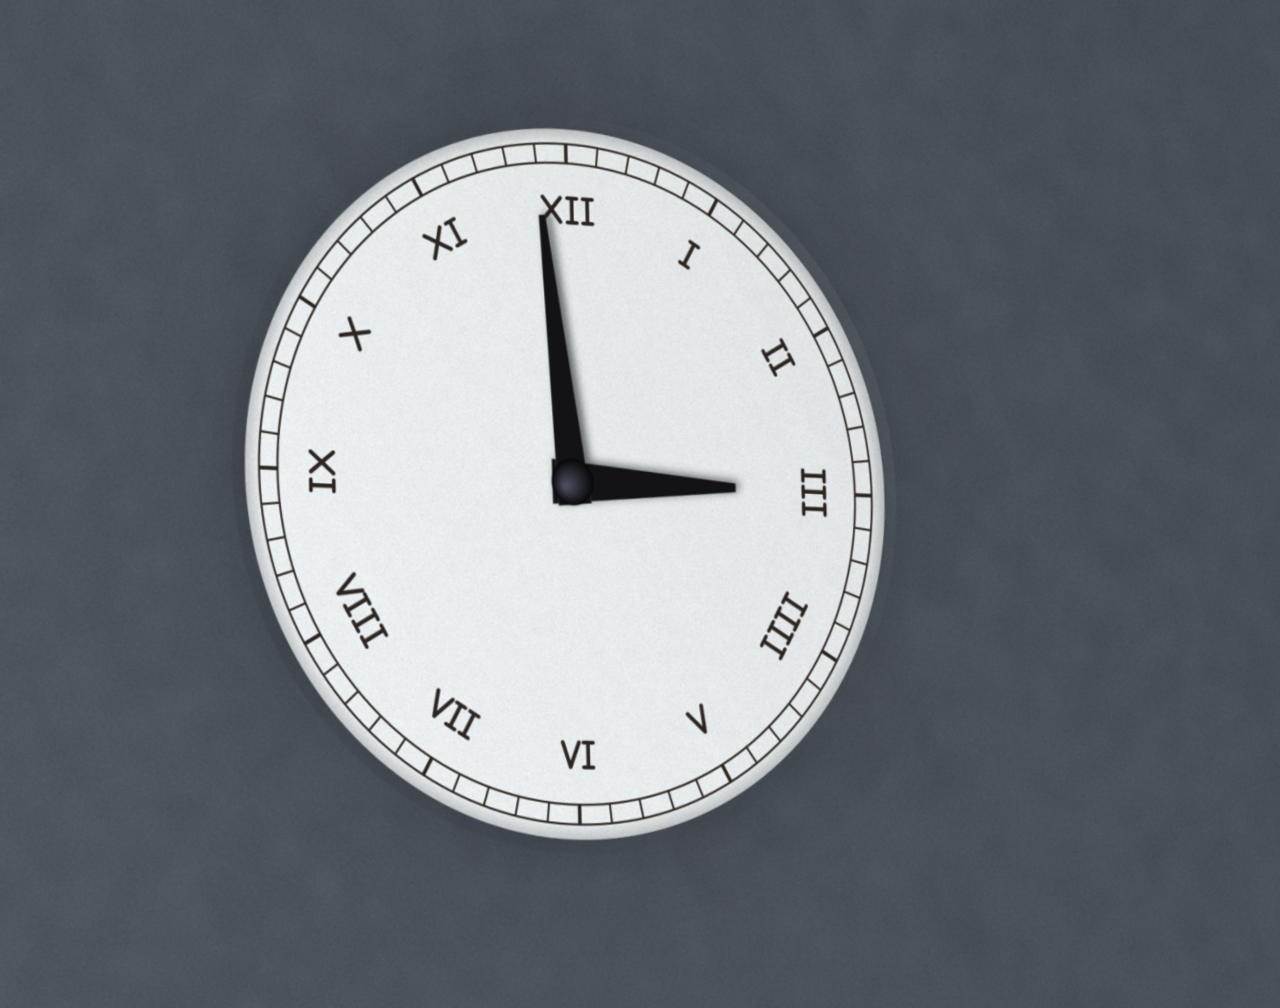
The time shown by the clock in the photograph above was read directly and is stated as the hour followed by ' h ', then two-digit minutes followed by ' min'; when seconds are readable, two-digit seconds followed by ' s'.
2 h 59 min
